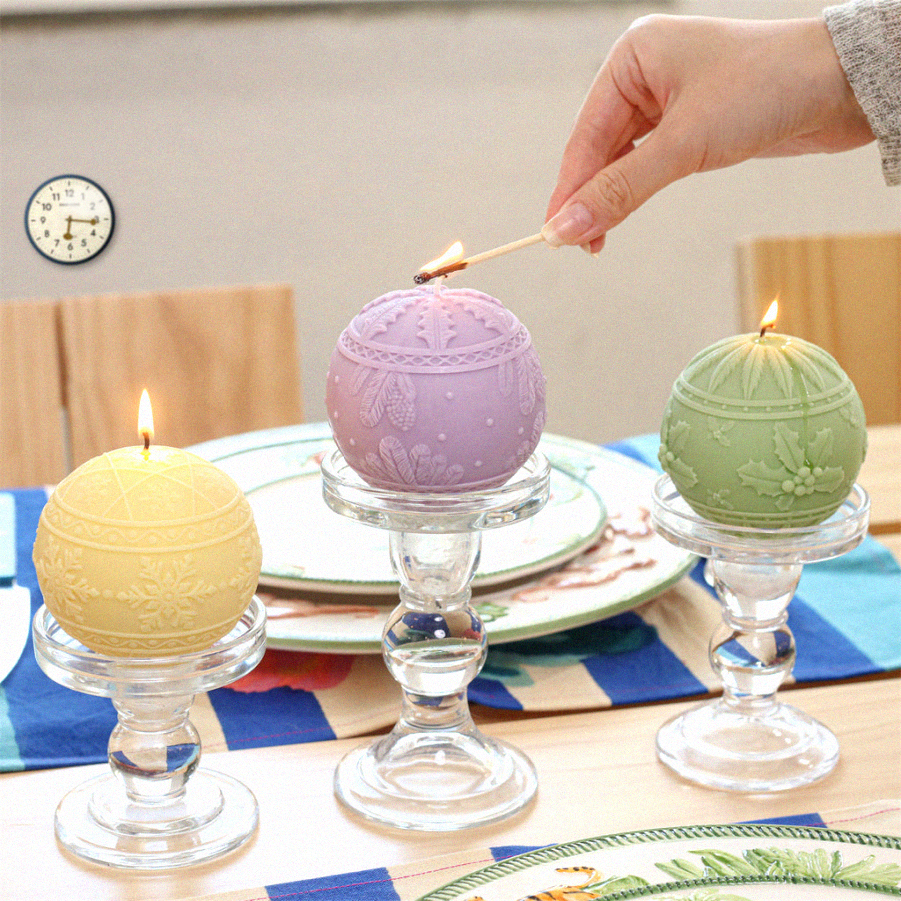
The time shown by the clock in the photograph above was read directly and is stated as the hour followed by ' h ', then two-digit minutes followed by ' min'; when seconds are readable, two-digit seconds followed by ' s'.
6 h 16 min
